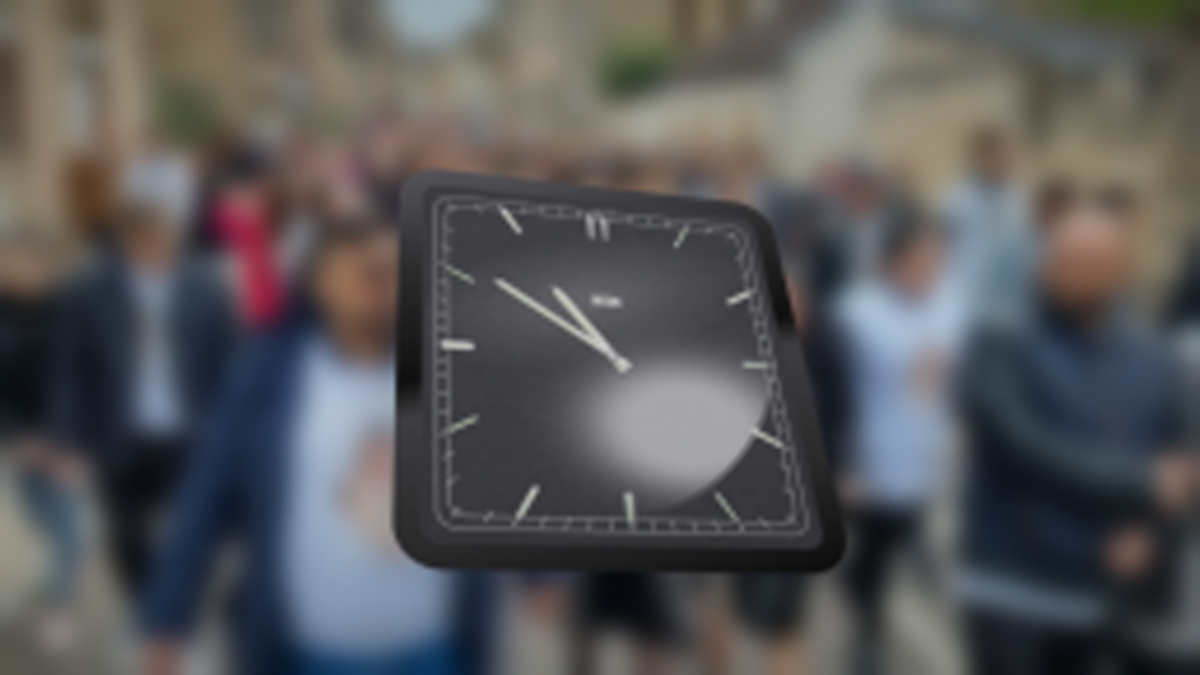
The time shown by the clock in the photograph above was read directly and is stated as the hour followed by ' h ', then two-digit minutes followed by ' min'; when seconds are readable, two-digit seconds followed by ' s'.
10 h 51 min
